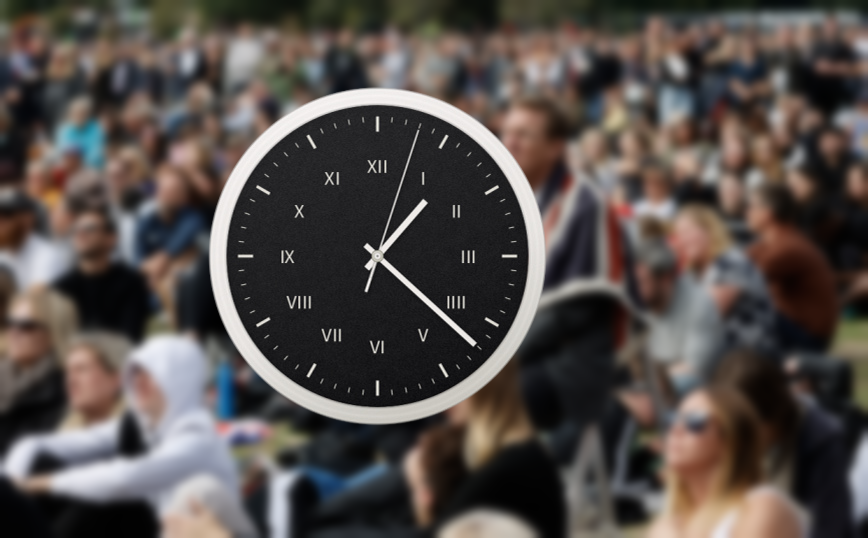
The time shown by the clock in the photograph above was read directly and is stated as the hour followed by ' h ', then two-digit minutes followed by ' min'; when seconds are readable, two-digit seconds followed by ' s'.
1 h 22 min 03 s
